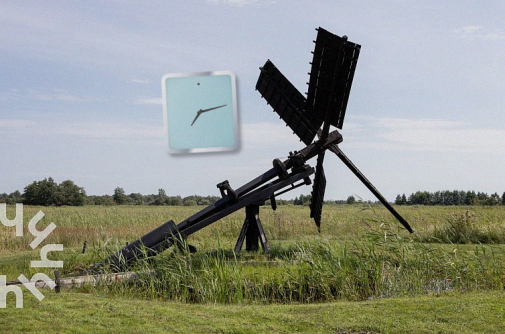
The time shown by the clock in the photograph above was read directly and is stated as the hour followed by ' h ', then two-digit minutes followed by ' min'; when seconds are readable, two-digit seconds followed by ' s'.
7 h 13 min
